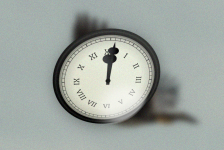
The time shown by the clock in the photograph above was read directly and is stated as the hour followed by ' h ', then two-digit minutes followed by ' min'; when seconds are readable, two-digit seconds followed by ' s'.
12 h 01 min
